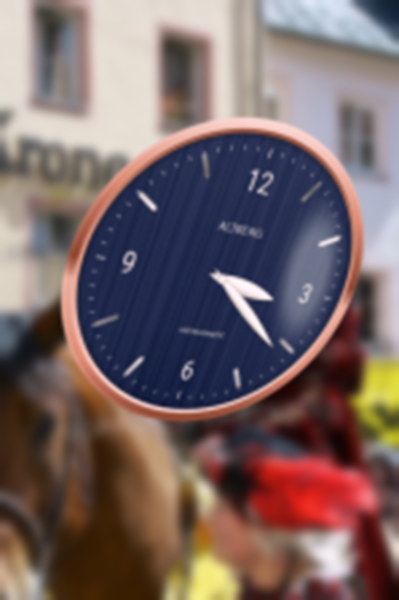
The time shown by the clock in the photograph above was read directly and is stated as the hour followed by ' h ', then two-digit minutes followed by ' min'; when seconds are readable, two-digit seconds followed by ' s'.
3 h 21 min
